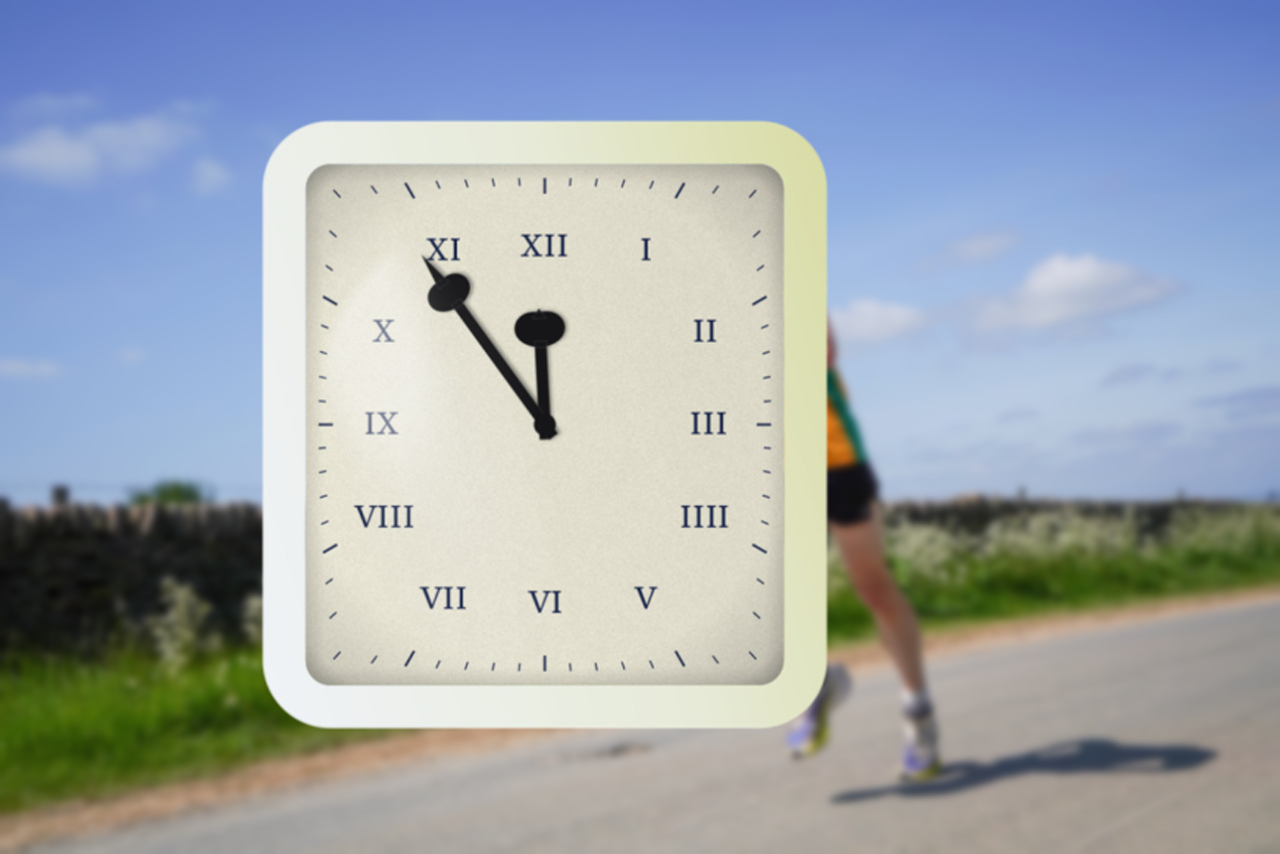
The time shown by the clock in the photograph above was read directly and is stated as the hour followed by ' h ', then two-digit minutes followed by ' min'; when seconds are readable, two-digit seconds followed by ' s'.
11 h 54 min
